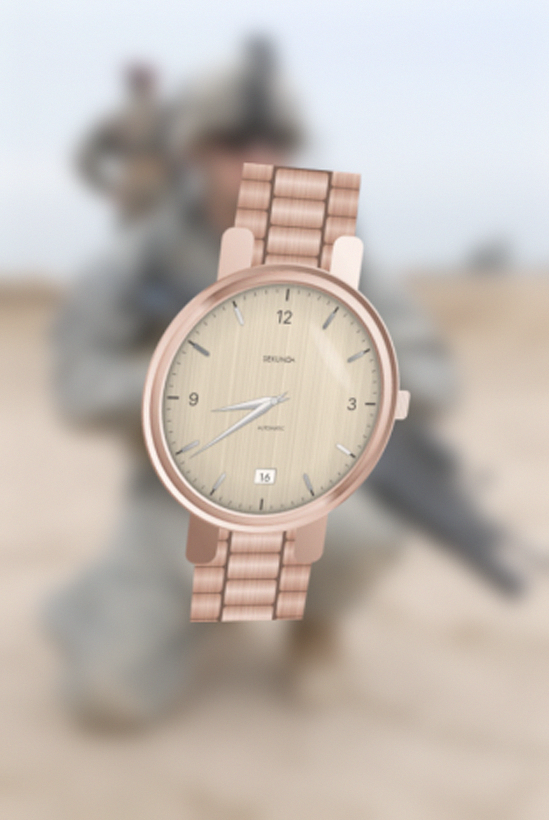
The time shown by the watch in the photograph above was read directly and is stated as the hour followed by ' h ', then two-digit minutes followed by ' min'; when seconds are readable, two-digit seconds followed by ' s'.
8 h 39 min
